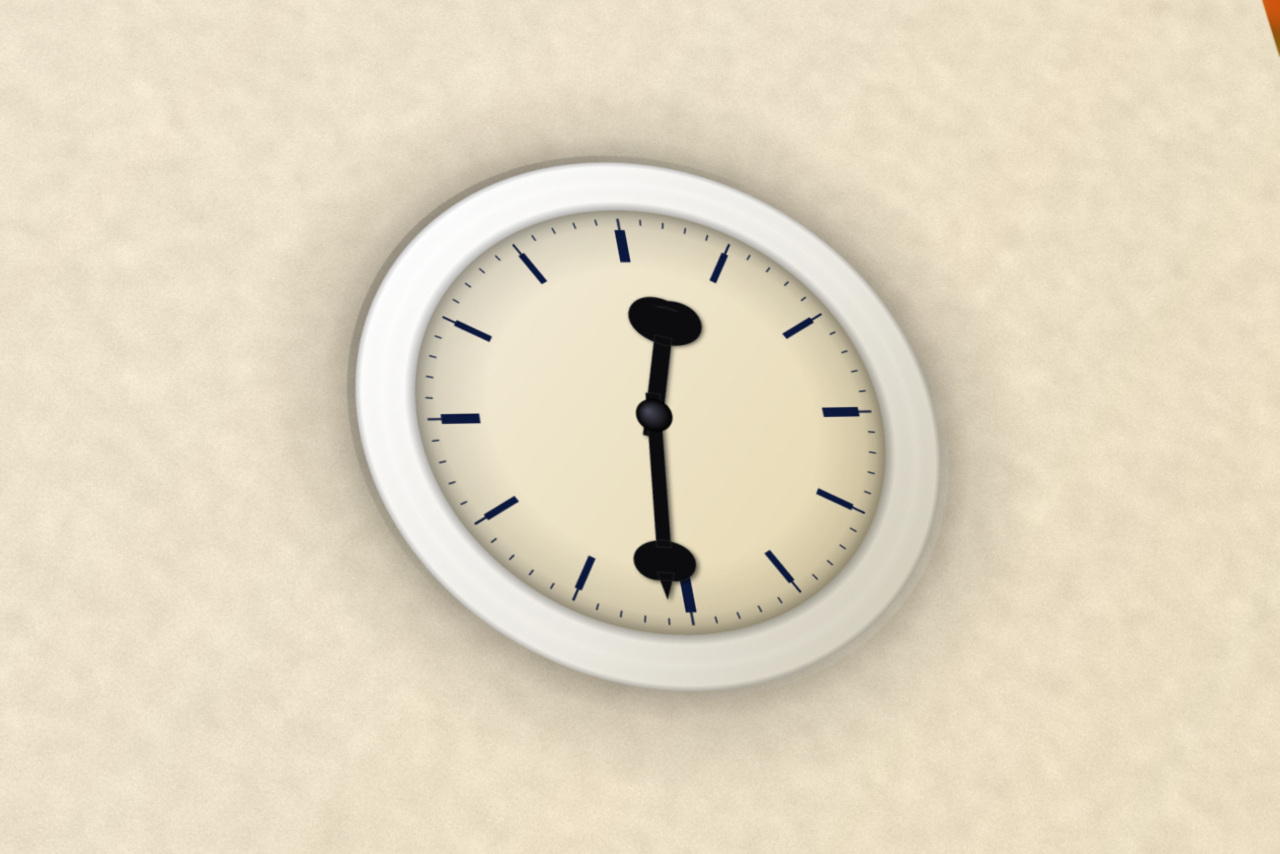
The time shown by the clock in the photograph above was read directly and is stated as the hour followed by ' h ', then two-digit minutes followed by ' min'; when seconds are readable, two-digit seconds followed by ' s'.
12 h 31 min
